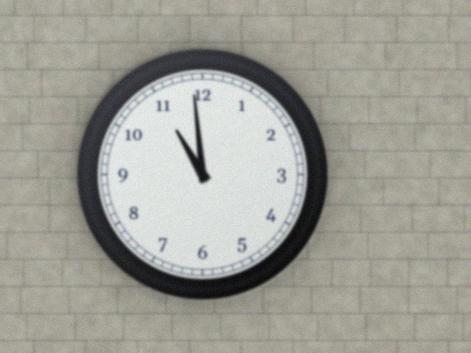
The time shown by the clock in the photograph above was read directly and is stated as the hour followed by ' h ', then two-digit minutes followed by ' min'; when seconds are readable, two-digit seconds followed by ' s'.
10 h 59 min
